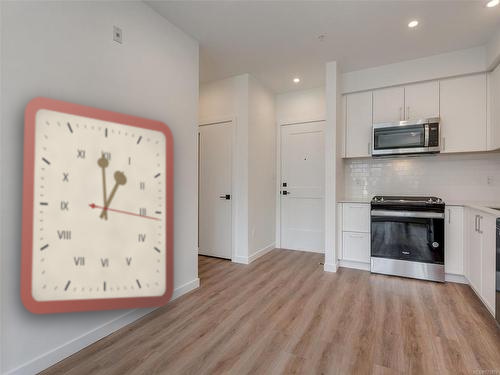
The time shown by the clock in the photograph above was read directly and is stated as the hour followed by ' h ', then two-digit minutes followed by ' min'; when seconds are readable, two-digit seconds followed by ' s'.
12 h 59 min 16 s
